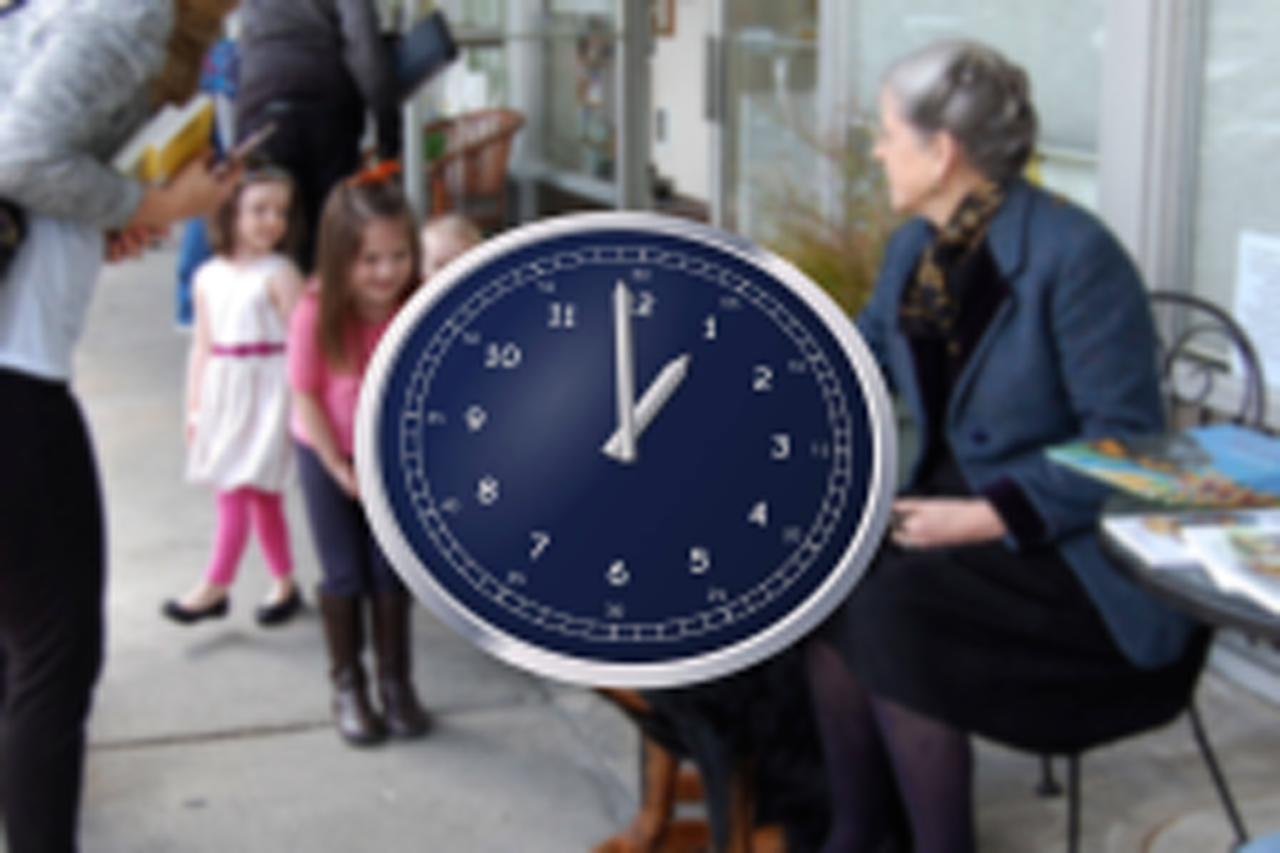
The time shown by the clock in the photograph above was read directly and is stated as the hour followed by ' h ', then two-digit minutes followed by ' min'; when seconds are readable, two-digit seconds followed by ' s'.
12 h 59 min
